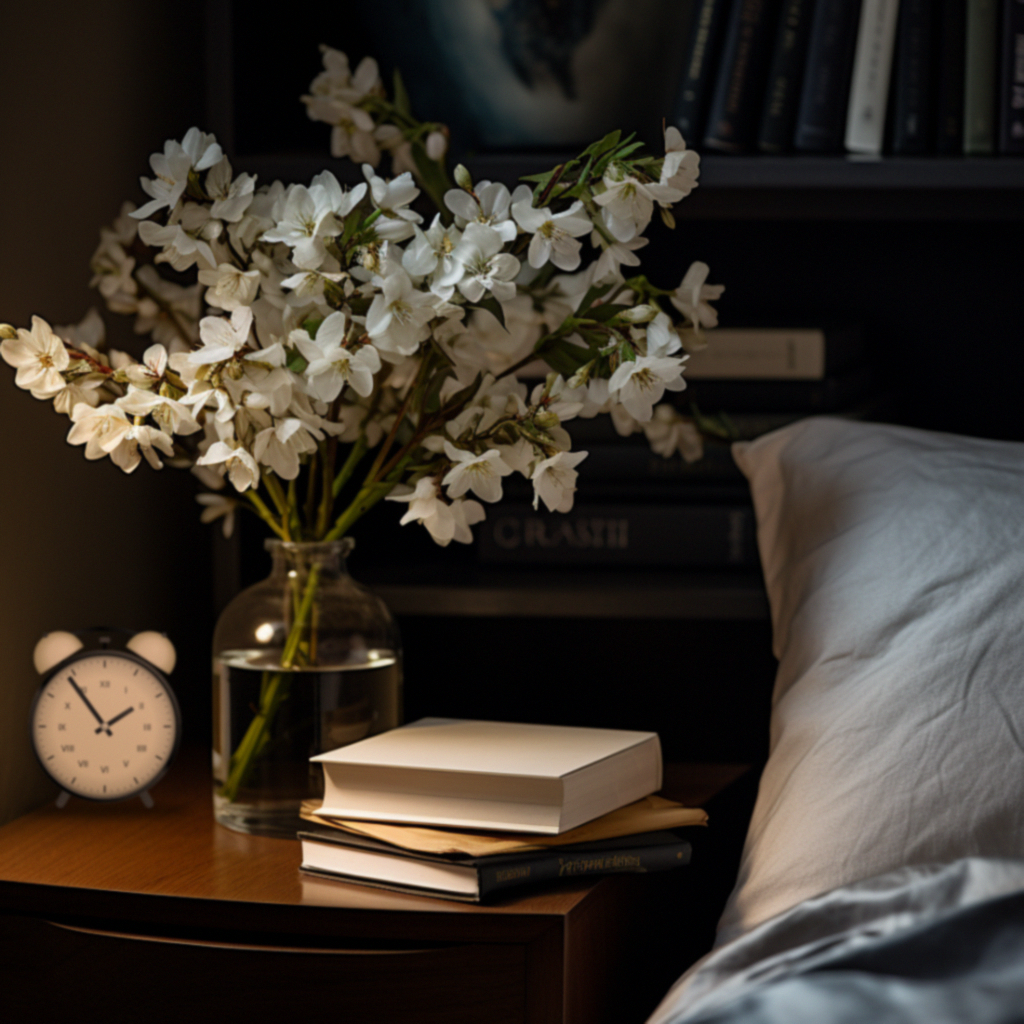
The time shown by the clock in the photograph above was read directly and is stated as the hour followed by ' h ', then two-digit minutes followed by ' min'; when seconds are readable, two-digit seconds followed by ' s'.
1 h 54 min
